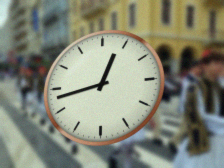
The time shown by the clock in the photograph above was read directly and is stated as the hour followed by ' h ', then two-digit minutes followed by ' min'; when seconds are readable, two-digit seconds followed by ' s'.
12 h 43 min
